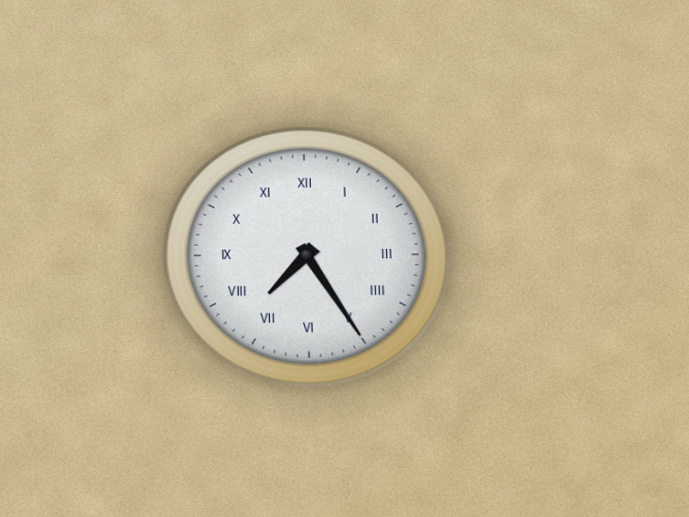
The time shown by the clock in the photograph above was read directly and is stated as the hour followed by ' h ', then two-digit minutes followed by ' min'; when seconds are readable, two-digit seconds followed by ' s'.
7 h 25 min
